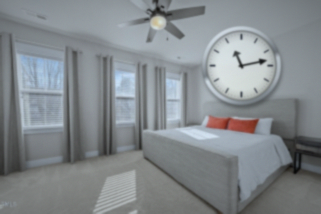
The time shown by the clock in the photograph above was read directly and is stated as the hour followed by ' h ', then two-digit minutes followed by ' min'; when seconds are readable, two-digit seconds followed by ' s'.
11 h 13 min
